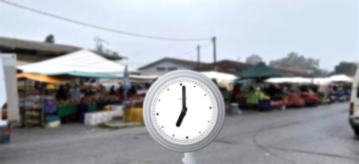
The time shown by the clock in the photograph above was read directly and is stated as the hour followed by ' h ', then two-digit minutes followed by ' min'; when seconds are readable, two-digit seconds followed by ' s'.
7 h 01 min
